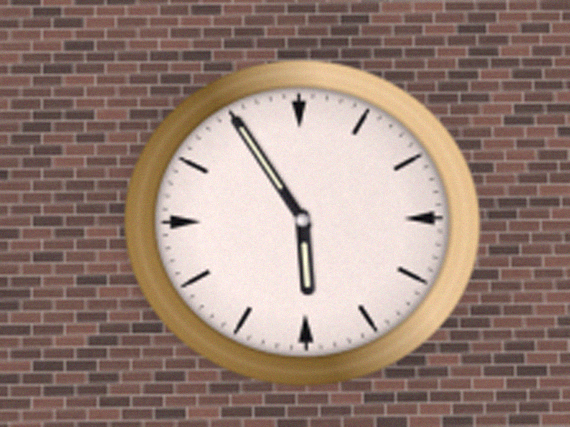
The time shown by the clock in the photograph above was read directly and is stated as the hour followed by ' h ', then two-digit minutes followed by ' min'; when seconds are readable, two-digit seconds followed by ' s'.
5 h 55 min
